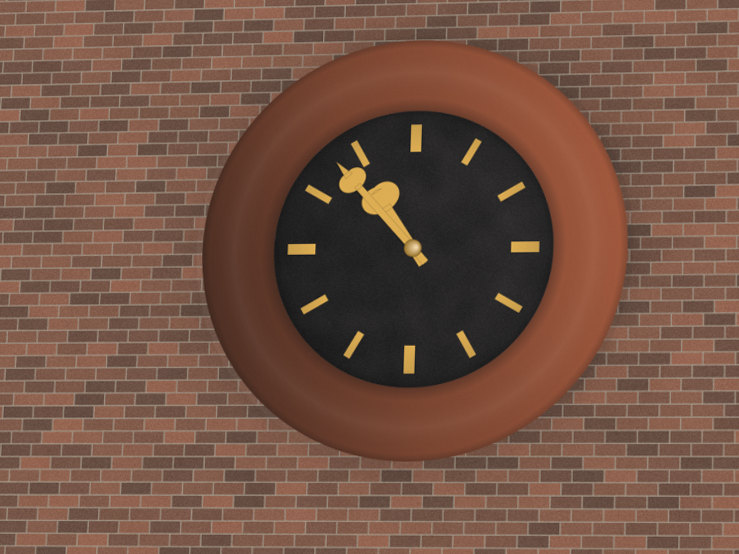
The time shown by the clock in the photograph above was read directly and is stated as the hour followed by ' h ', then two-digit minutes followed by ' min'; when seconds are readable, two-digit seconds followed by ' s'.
10 h 53 min
